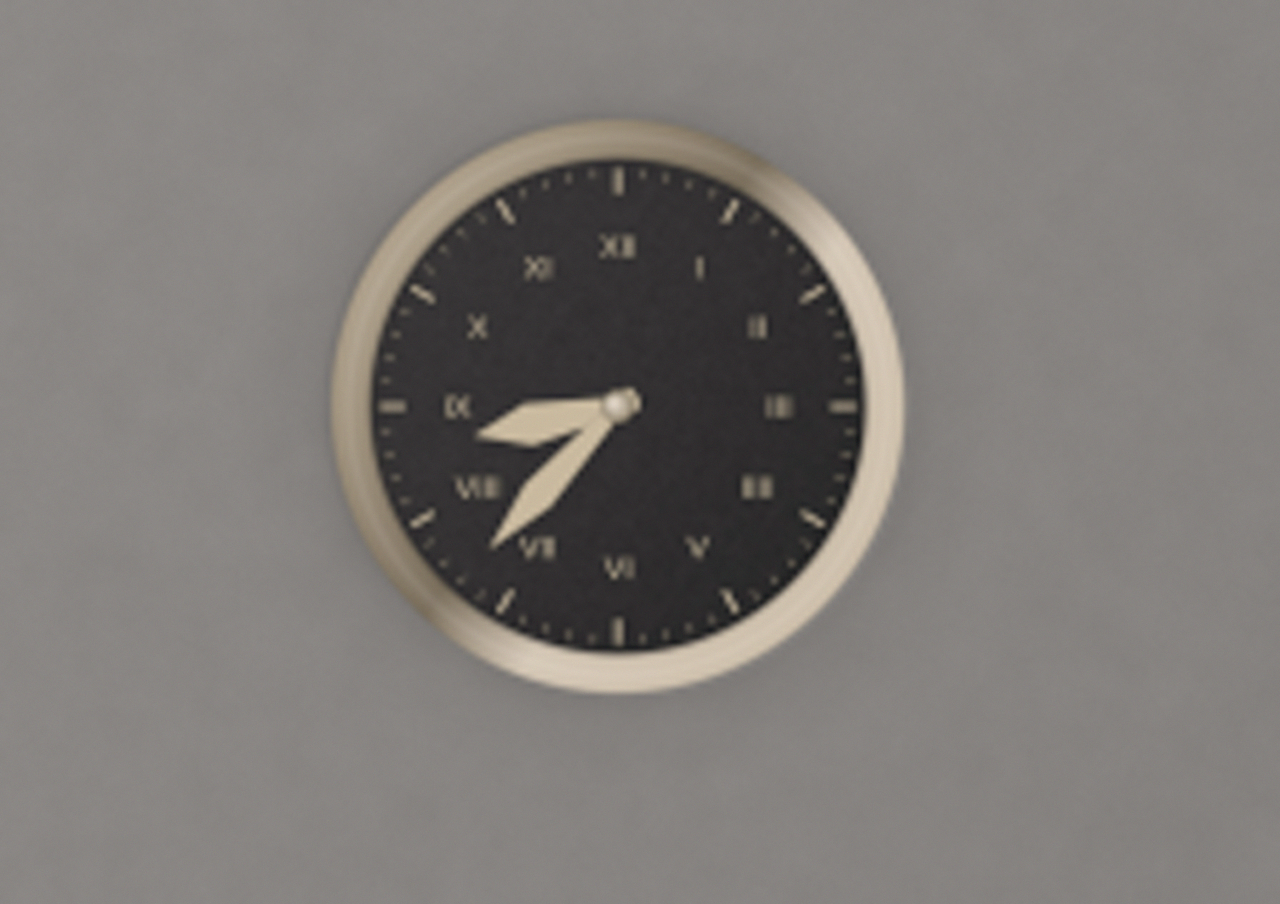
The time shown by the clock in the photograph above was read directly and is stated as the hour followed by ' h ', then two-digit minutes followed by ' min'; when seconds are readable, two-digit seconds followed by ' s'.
8 h 37 min
